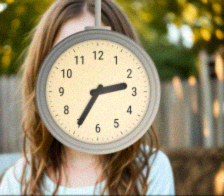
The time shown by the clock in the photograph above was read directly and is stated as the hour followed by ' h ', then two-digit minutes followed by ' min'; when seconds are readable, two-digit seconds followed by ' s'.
2 h 35 min
